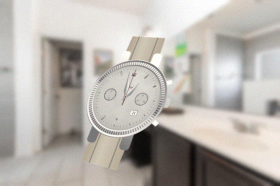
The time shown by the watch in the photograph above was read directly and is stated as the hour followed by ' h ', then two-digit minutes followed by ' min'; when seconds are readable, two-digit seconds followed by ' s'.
12 h 58 min
